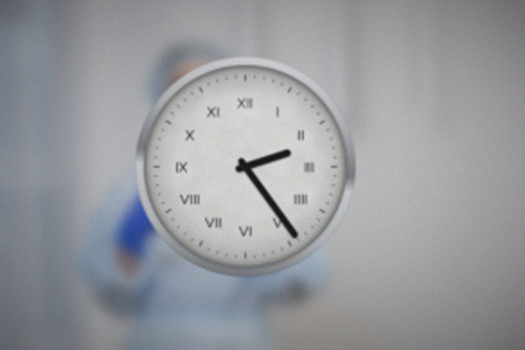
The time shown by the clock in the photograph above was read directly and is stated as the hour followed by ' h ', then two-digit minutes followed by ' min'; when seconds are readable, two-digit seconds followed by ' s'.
2 h 24 min
